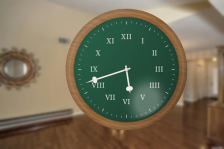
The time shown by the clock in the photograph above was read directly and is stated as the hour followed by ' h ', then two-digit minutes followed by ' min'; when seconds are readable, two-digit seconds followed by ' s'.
5 h 42 min
